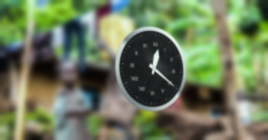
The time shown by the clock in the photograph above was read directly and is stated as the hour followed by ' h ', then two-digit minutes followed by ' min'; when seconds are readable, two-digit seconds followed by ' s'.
12 h 20 min
